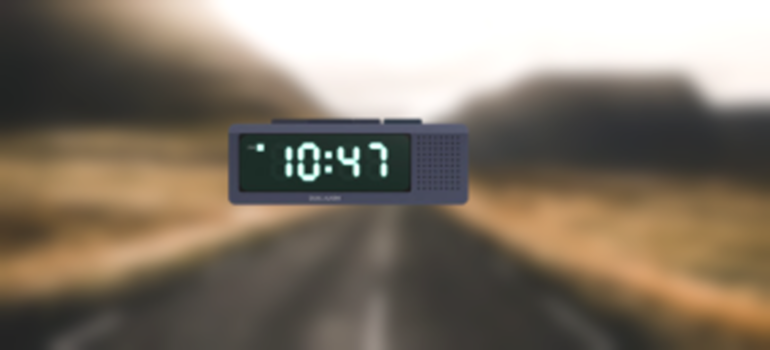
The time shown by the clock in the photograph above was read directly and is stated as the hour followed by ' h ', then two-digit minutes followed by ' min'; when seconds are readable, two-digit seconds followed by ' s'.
10 h 47 min
